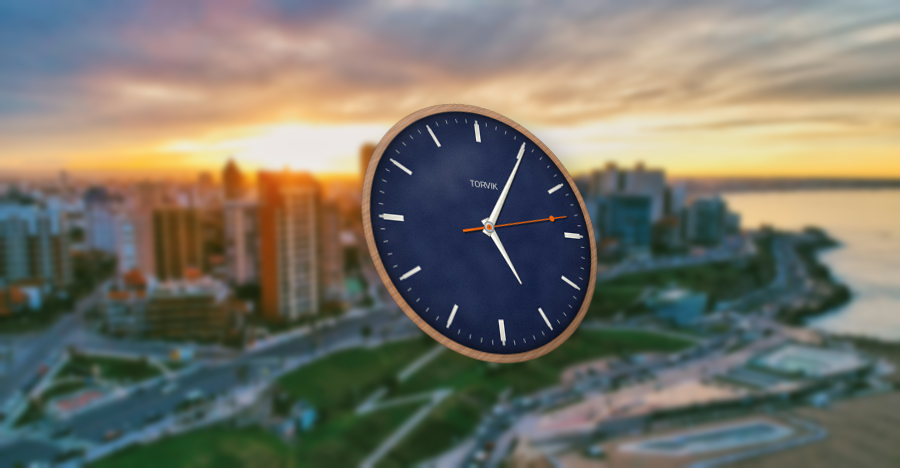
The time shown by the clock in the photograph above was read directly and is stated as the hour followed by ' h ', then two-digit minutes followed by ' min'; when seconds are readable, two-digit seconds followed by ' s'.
5 h 05 min 13 s
